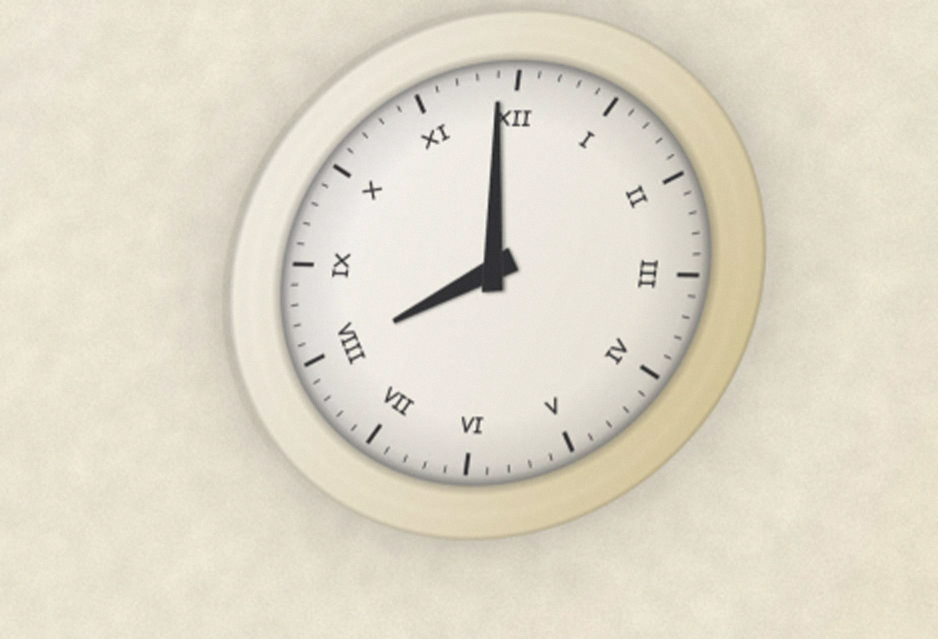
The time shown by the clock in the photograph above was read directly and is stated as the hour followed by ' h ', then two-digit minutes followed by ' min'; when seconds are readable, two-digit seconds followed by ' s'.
7 h 59 min
